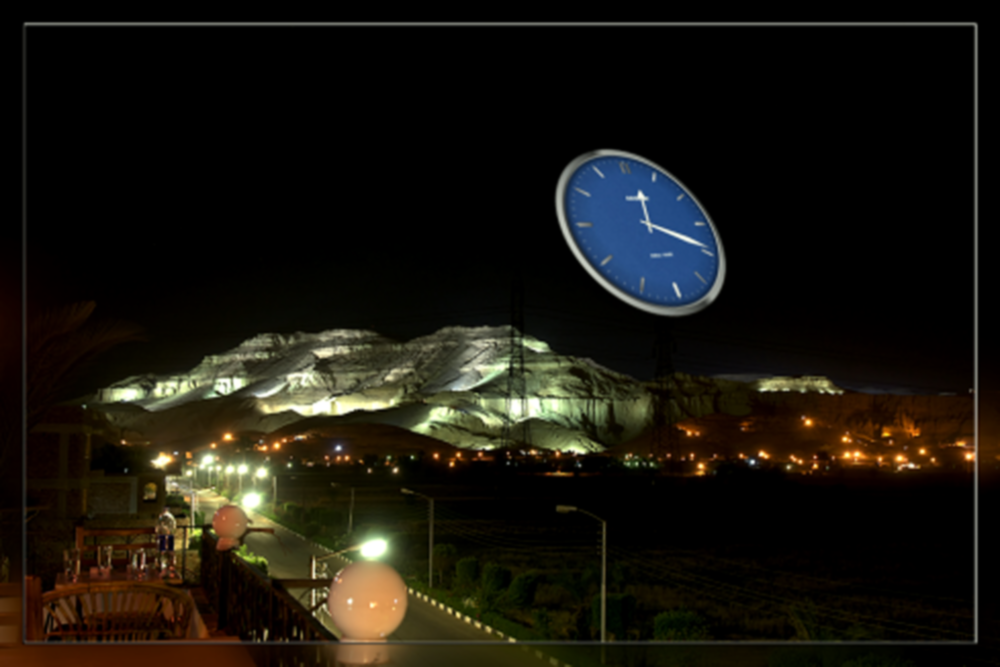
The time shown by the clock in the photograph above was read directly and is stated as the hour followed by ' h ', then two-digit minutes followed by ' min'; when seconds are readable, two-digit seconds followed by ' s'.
12 h 19 min
